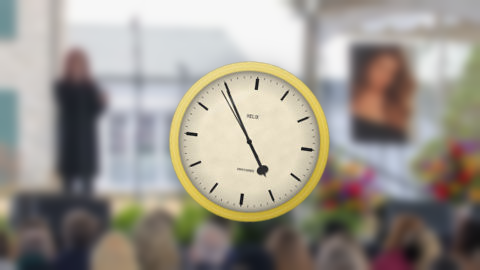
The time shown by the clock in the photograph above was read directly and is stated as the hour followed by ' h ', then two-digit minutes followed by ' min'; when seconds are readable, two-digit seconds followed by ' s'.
4 h 54 min 54 s
